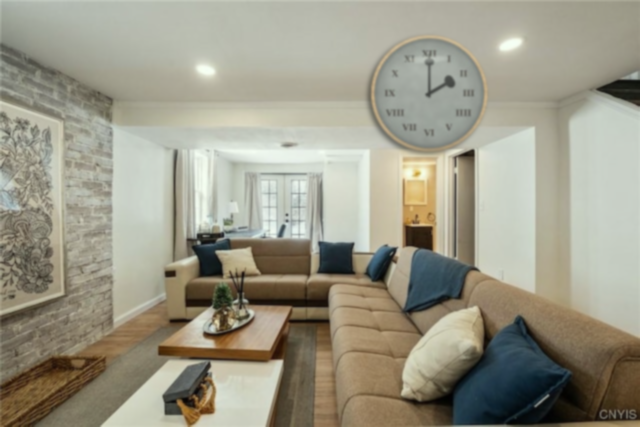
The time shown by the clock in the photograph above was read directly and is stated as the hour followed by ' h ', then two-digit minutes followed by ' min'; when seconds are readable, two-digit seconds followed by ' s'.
2 h 00 min
